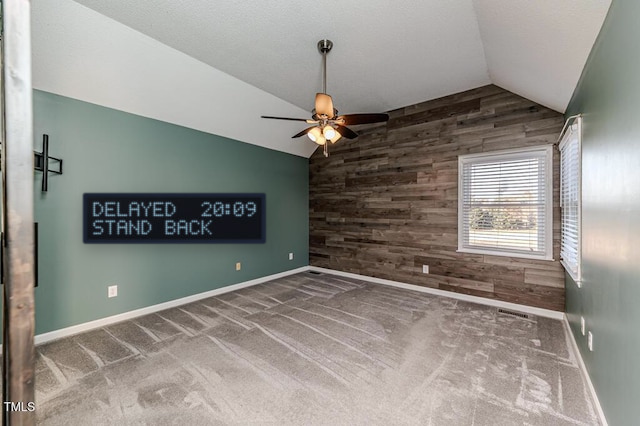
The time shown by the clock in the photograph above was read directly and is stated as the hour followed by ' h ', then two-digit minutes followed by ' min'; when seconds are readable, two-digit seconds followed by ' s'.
20 h 09 min
